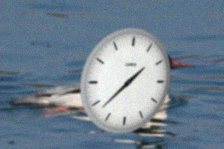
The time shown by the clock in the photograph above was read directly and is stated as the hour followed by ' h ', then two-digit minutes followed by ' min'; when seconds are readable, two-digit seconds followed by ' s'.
1 h 38 min
